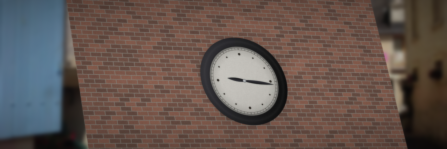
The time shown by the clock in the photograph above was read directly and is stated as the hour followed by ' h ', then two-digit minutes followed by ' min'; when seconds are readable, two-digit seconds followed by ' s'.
9 h 16 min
